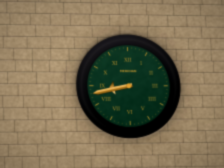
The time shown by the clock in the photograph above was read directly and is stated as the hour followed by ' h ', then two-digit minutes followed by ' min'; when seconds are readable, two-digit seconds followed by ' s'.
8 h 43 min
